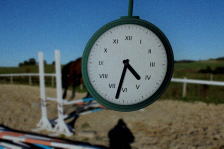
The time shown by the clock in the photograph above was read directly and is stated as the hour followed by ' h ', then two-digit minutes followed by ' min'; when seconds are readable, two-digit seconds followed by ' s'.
4 h 32 min
